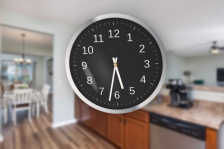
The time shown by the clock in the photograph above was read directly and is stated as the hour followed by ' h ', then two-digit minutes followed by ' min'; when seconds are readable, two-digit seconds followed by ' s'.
5 h 32 min
